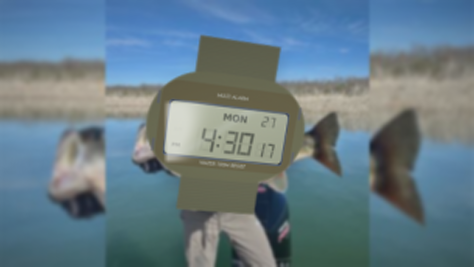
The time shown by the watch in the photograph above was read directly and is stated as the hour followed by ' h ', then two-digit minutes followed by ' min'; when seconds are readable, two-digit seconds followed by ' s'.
4 h 30 min 17 s
